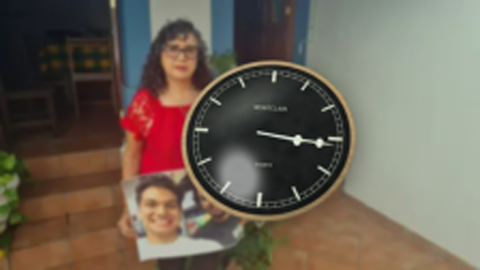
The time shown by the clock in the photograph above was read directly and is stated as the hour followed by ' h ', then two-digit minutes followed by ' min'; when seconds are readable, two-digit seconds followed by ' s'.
3 h 16 min
